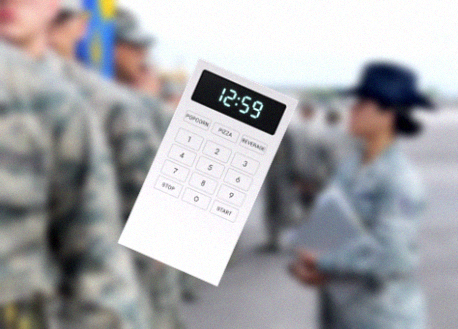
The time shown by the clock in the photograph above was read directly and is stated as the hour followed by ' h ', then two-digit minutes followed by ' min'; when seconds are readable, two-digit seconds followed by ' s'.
12 h 59 min
